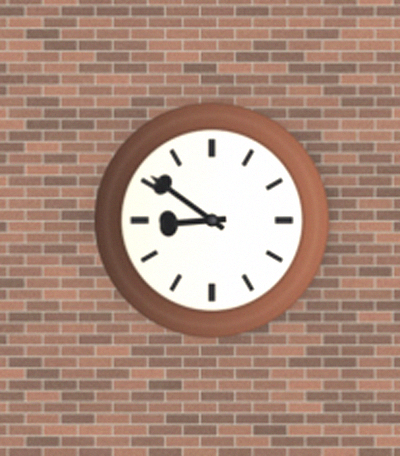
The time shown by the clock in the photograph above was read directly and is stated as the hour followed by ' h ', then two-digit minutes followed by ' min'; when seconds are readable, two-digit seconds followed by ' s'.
8 h 51 min
